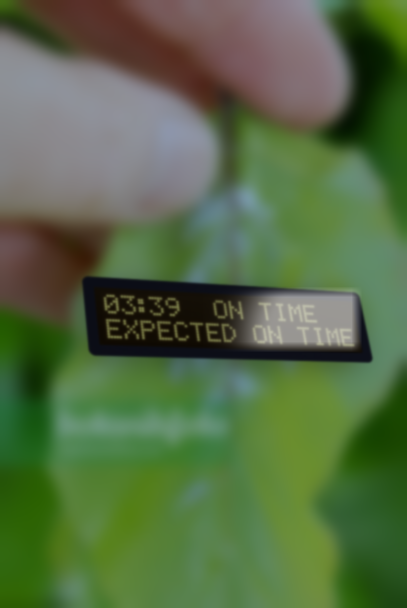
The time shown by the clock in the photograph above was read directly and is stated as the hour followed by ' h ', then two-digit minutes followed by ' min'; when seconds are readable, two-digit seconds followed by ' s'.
3 h 39 min
